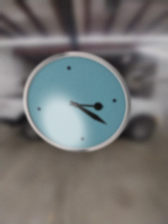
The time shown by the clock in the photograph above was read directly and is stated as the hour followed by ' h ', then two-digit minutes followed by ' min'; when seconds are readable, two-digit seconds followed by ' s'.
3 h 22 min
